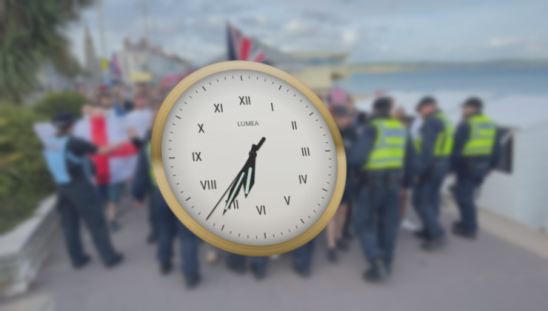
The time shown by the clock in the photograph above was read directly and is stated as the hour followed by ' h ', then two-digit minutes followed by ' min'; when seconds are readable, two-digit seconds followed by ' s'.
6 h 35 min 37 s
